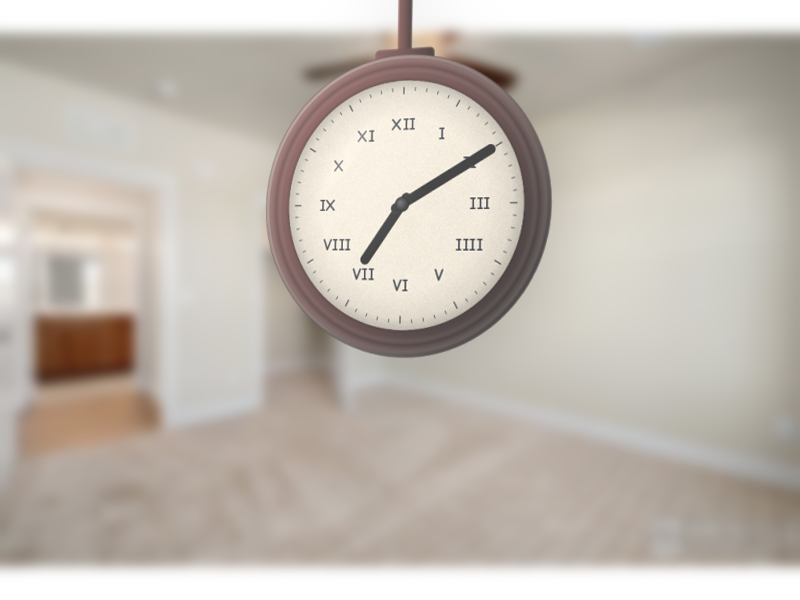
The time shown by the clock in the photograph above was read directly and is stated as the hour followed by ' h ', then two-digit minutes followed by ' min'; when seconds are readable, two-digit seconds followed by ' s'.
7 h 10 min
